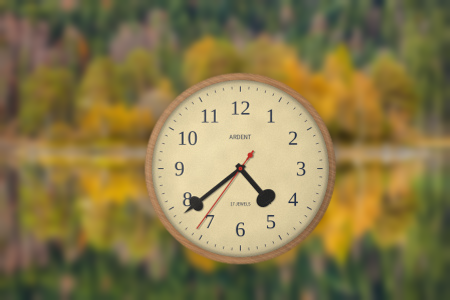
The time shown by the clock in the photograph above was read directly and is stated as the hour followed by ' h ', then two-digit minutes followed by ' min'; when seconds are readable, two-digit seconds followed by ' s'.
4 h 38 min 36 s
